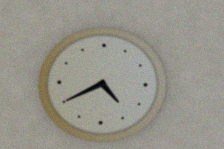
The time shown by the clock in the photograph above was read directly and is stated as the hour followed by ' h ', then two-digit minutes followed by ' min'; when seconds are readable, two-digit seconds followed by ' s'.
4 h 40 min
